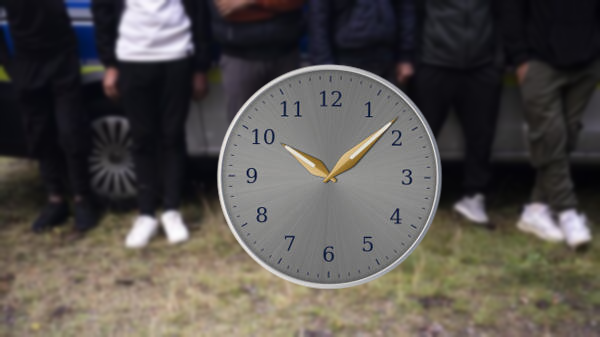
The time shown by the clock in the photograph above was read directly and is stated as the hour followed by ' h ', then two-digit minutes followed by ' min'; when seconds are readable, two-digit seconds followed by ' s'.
10 h 08 min
